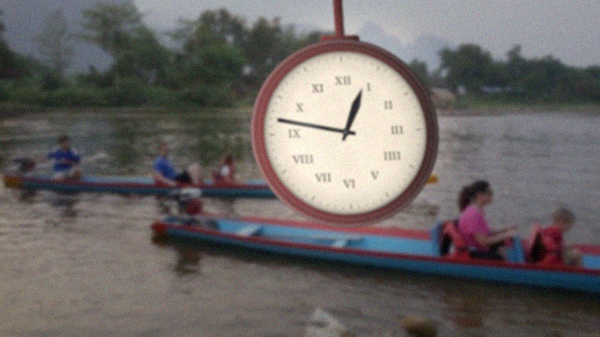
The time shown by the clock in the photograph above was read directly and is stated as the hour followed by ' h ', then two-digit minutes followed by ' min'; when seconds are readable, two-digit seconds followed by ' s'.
12 h 47 min
